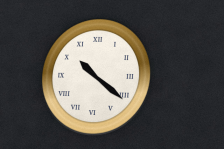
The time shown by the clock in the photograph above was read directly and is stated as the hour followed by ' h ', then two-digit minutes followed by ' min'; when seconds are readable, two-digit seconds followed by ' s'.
10 h 21 min
